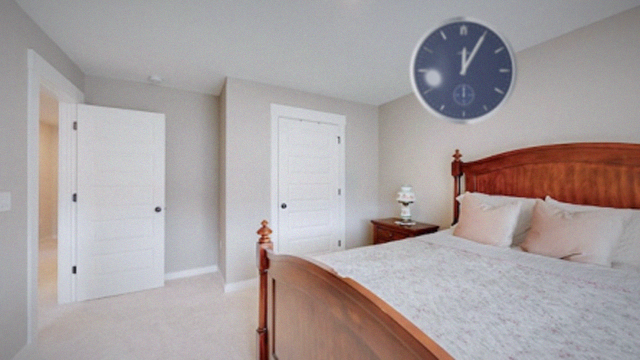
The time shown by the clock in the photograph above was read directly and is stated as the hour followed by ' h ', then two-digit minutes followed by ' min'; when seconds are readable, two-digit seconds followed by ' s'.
12 h 05 min
